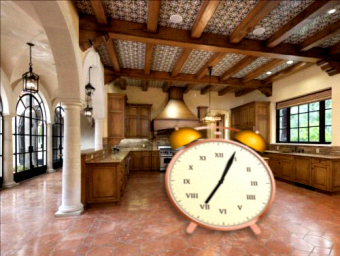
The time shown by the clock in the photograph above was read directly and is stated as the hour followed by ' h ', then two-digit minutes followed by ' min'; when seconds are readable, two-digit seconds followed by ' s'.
7 h 04 min
